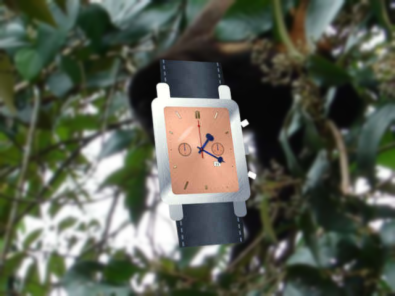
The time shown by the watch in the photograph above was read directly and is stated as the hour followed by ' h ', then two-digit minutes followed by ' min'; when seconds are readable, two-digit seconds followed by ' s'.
1 h 20 min
